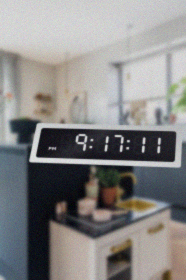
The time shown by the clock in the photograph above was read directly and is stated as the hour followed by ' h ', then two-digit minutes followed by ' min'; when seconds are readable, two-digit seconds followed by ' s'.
9 h 17 min 11 s
